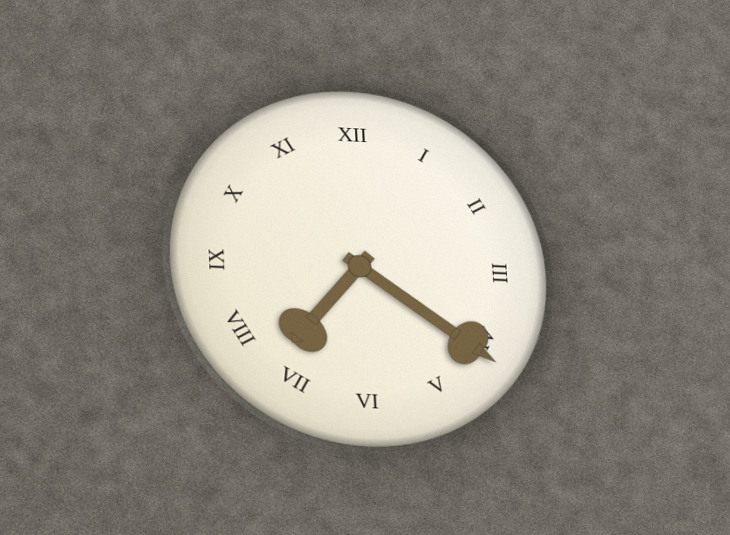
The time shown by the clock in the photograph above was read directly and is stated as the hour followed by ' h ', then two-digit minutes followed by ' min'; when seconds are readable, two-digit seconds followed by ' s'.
7 h 21 min
